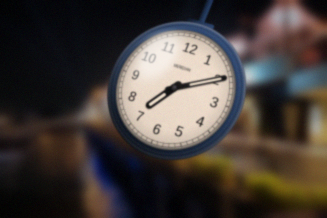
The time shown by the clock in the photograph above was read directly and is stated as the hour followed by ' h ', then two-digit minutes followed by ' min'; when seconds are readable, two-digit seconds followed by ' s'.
7 h 10 min
